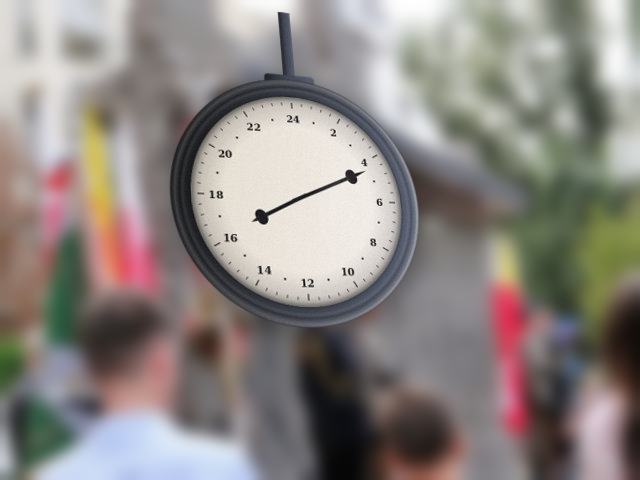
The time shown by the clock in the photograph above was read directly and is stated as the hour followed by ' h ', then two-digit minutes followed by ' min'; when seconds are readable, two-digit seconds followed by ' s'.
16 h 11 min
